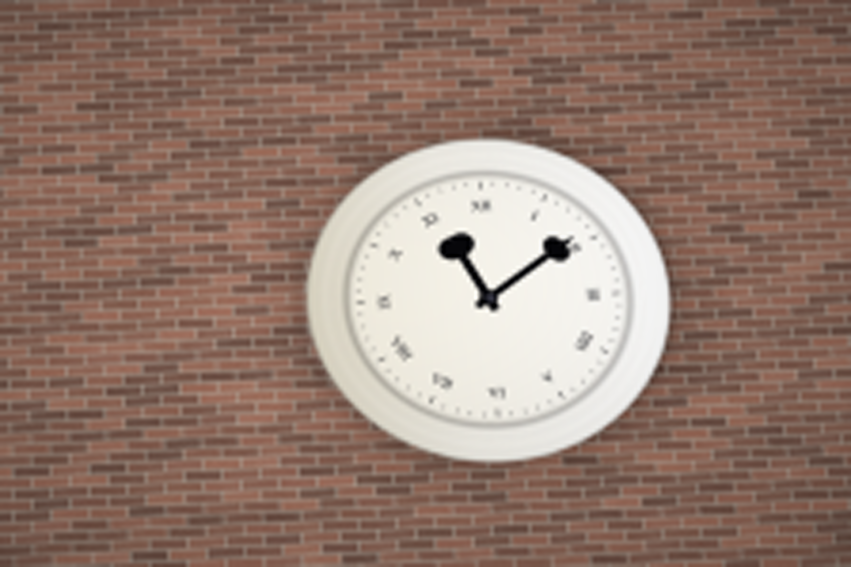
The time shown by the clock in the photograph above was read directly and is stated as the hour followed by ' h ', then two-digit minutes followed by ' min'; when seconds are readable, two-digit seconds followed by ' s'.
11 h 09 min
